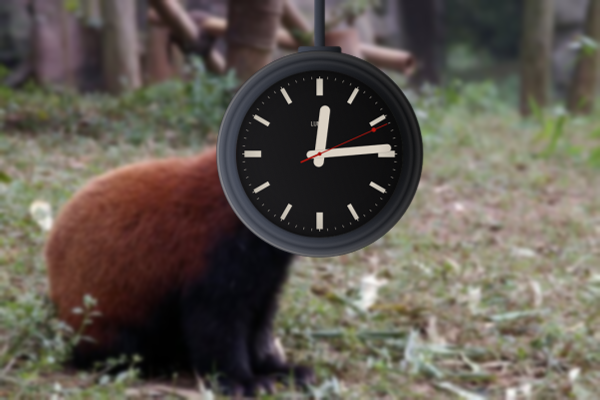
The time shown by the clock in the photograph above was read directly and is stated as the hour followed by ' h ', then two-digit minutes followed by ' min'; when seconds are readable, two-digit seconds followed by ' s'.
12 h 14 min 11 s
